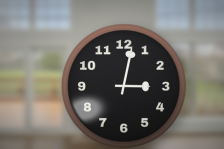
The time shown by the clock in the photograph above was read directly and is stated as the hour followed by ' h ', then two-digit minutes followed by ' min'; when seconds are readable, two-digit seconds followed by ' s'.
3 h 02 min
